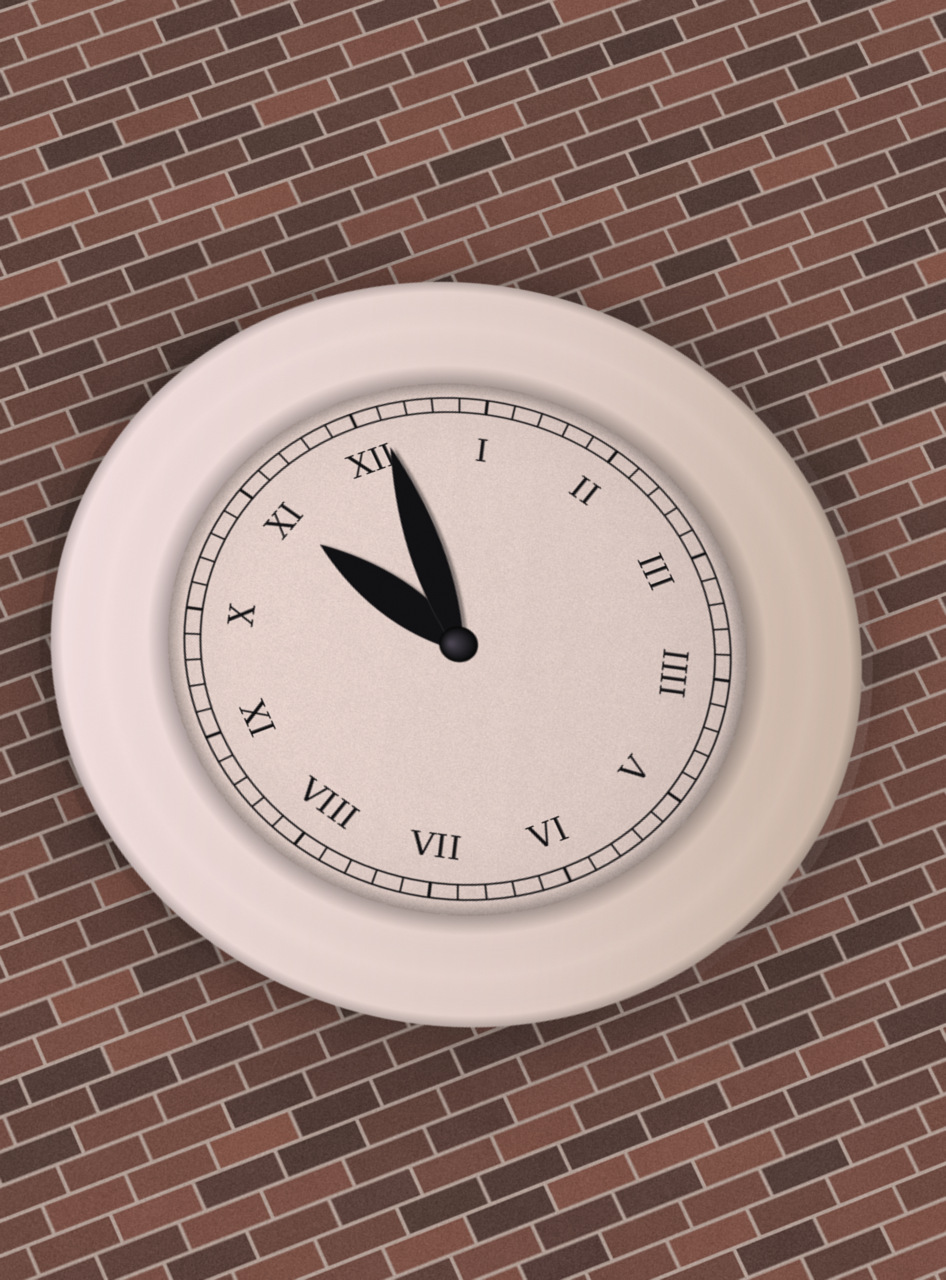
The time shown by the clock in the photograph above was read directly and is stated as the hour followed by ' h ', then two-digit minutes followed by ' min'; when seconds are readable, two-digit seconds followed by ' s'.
11 h 01 min
